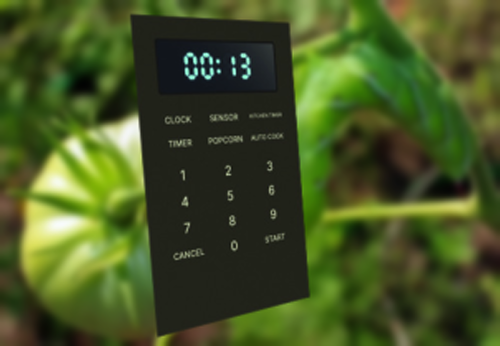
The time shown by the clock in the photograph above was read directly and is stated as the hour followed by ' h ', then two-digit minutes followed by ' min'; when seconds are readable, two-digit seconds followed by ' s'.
0 h 13 min
